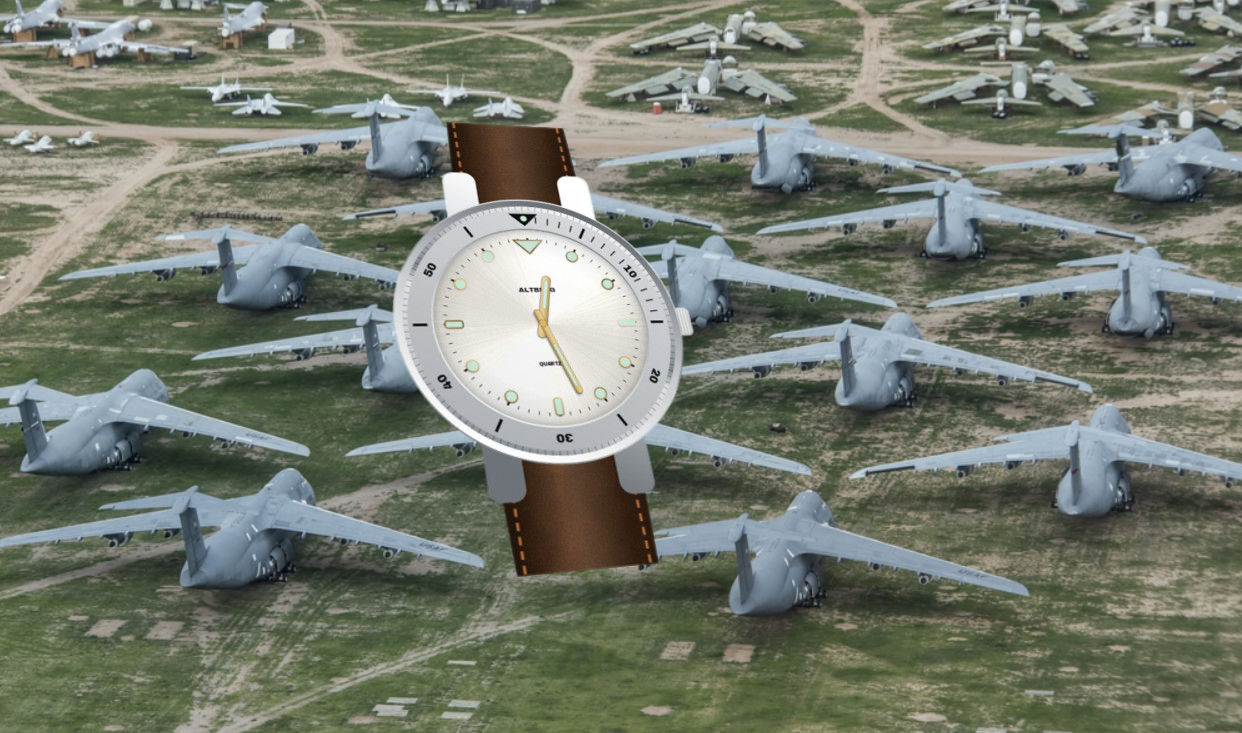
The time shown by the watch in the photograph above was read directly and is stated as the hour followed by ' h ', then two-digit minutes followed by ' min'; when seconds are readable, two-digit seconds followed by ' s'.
12 h 27 min
